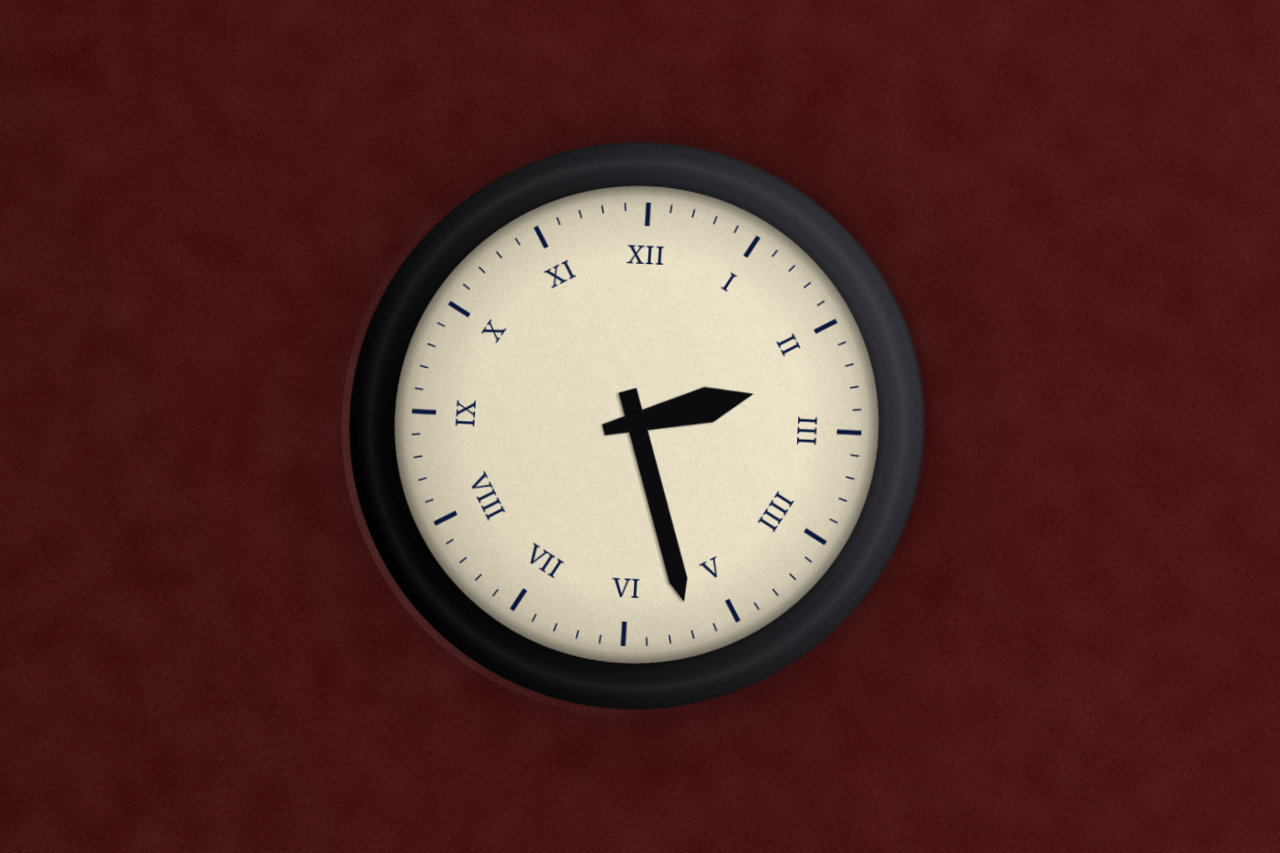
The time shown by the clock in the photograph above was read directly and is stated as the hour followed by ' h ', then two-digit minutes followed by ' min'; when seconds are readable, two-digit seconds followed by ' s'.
2 h 27 min
